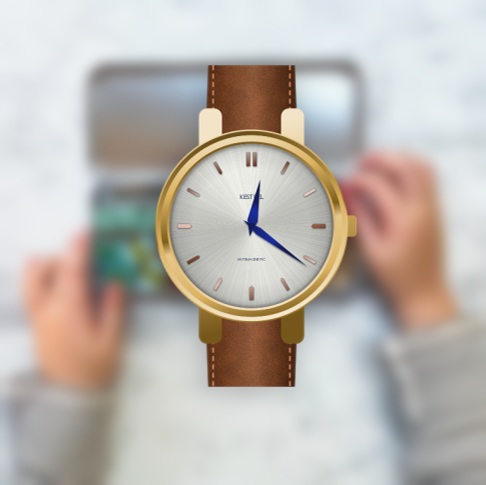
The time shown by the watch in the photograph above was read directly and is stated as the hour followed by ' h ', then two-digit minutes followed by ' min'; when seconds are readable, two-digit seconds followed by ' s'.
12 h 21 min
